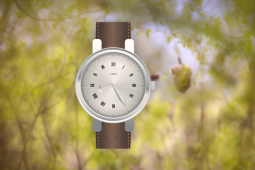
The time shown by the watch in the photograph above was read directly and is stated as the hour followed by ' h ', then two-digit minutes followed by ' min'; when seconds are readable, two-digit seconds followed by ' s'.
8 h 25 min
